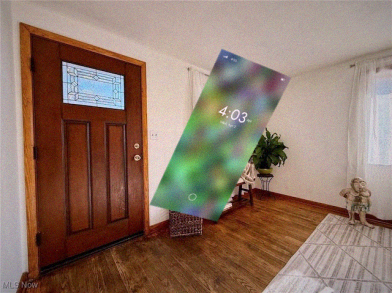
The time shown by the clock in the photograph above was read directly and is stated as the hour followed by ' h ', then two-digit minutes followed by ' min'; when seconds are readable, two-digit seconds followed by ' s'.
4 h 03 min
